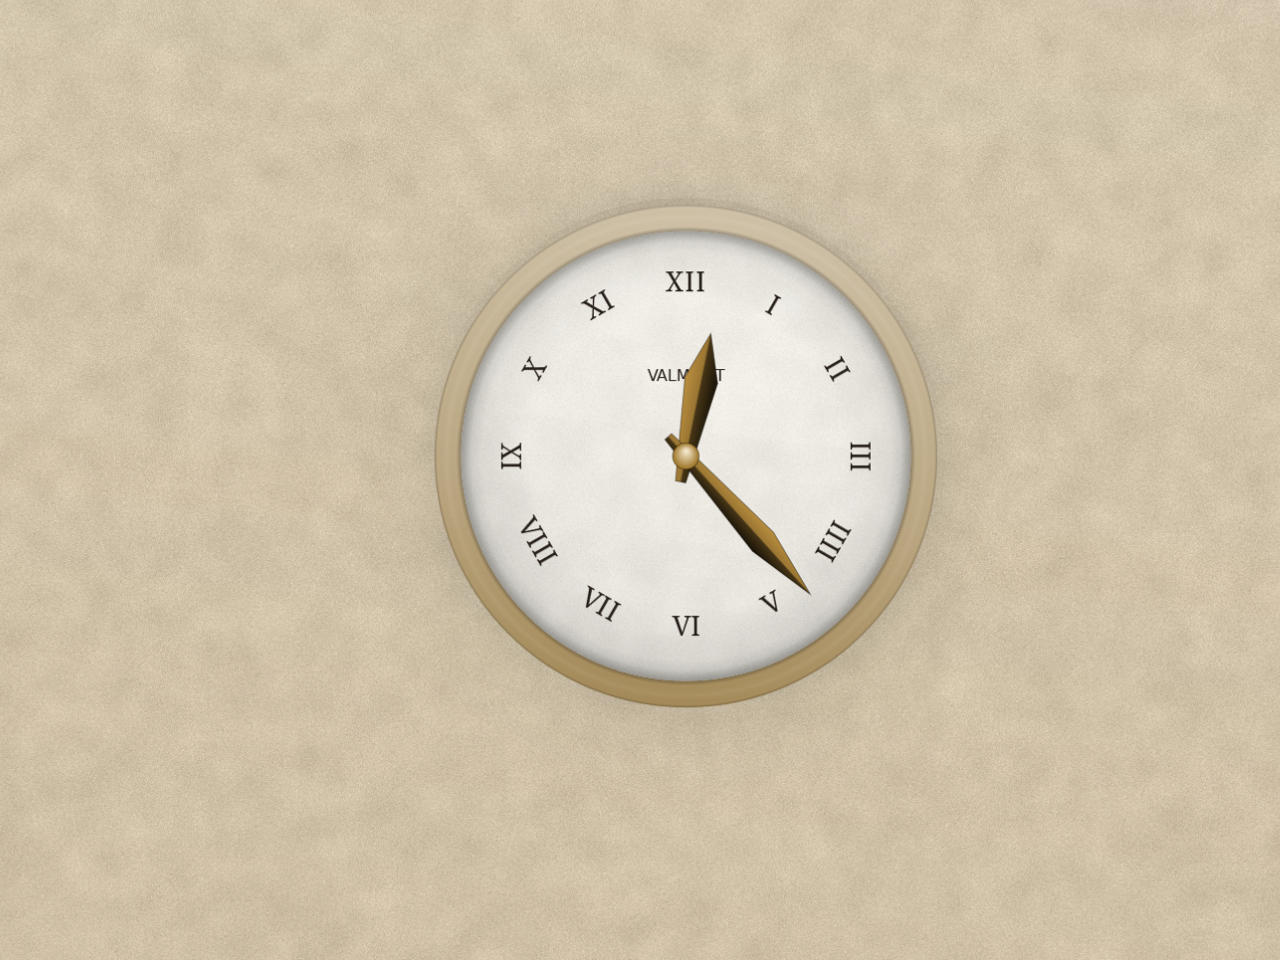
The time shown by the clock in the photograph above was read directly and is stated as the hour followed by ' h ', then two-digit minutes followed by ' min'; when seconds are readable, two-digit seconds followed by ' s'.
12 h 23 min
